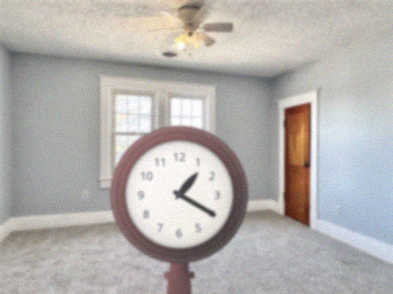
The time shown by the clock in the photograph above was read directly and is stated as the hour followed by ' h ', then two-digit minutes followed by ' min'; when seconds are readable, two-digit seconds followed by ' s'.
1 h 20 min
